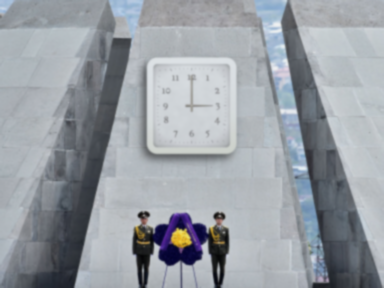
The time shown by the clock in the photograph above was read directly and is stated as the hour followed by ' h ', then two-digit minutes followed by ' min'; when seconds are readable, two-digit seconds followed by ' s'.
3 h 00 min
